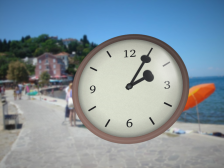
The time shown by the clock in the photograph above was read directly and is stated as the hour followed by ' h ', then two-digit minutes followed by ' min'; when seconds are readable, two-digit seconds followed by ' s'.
2 h 05 min
